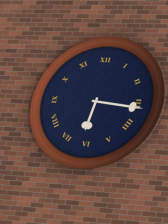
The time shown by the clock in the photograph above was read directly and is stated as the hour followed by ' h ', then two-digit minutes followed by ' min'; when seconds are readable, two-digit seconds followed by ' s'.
6 h 16 min
